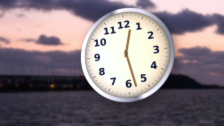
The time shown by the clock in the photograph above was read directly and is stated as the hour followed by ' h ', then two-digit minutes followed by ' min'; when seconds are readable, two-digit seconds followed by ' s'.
12 h 28 min
